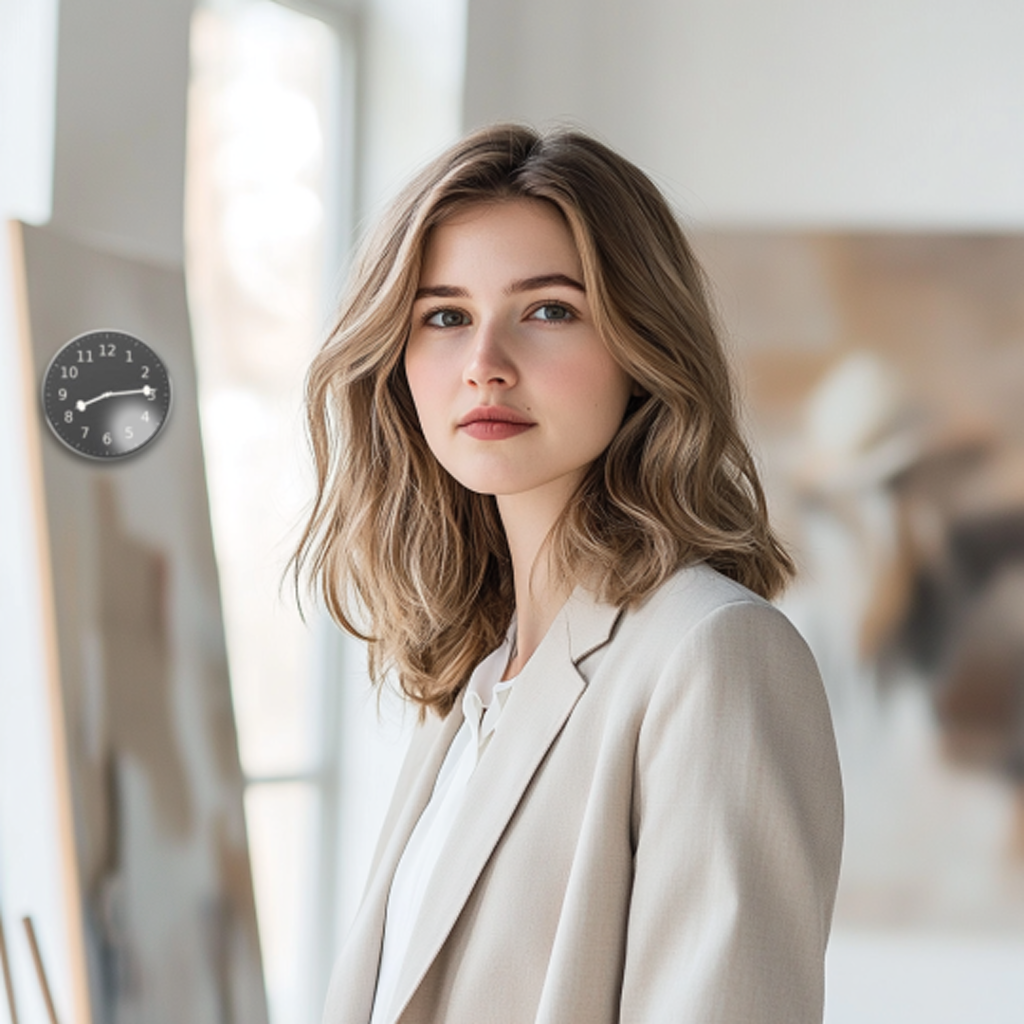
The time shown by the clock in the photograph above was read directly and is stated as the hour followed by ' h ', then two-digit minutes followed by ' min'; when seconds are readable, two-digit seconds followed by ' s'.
8 h 14 min
